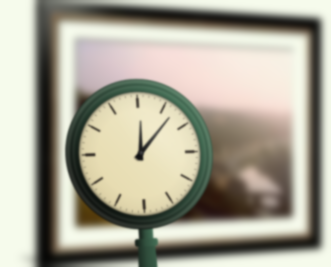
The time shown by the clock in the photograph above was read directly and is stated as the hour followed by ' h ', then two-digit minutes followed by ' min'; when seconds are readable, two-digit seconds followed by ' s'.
12 h 07 min
